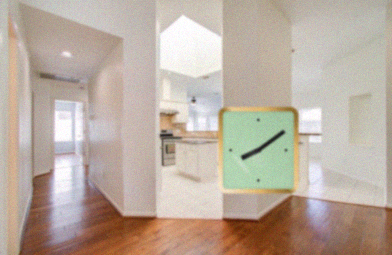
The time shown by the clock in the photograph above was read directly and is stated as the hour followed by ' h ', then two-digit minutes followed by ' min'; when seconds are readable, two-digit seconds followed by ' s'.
8 h 09 min
